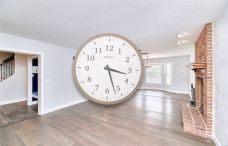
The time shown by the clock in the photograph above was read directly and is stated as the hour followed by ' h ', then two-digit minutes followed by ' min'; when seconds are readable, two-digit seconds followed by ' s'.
3 h 27 min
